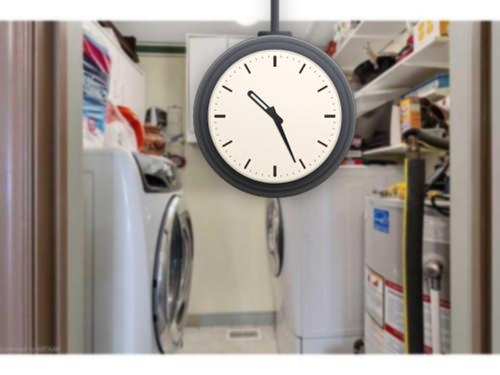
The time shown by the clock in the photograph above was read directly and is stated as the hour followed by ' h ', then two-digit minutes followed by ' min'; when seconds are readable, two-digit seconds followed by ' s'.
10 h 26 min
